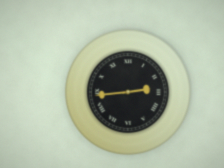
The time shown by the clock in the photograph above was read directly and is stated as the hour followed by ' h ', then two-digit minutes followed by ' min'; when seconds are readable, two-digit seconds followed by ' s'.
2 h 44 min
